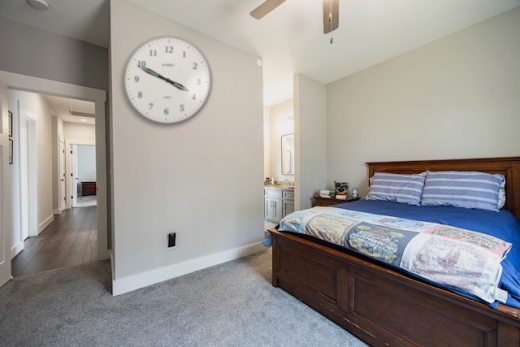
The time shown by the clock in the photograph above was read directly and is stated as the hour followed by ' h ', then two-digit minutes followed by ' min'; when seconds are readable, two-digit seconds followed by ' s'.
3 h 49 min
